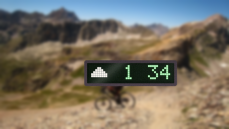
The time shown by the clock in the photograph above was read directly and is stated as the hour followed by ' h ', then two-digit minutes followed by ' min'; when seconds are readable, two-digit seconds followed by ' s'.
1 h 34 min
